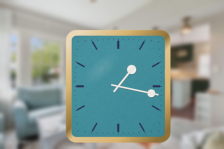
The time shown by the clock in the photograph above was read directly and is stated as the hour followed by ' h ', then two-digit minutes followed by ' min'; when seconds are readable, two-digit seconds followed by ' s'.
1 h 17 min
